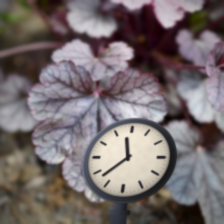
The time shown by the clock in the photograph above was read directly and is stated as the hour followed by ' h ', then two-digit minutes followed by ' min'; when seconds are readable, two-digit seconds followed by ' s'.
11 h 38 min
